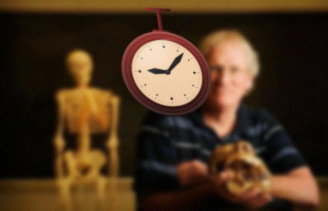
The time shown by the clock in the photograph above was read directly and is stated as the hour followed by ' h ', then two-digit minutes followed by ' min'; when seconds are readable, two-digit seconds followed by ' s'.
9 h 07 min
